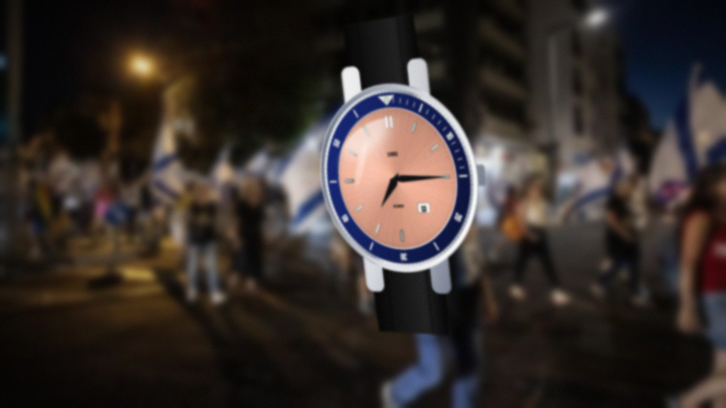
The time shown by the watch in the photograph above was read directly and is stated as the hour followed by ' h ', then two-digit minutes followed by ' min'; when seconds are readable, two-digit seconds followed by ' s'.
7 h 15 min
